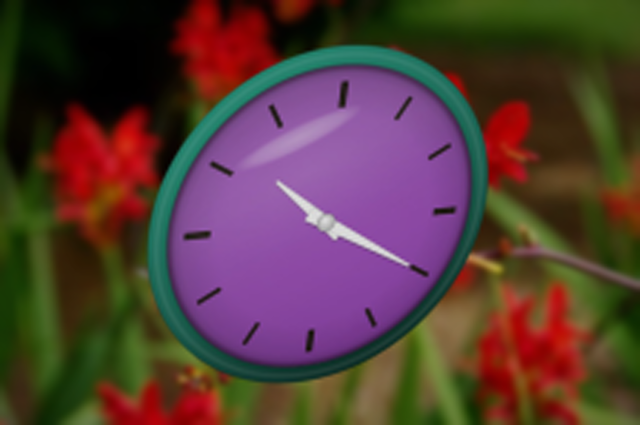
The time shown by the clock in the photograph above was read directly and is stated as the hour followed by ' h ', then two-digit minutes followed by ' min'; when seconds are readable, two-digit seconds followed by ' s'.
10 h 20 min
